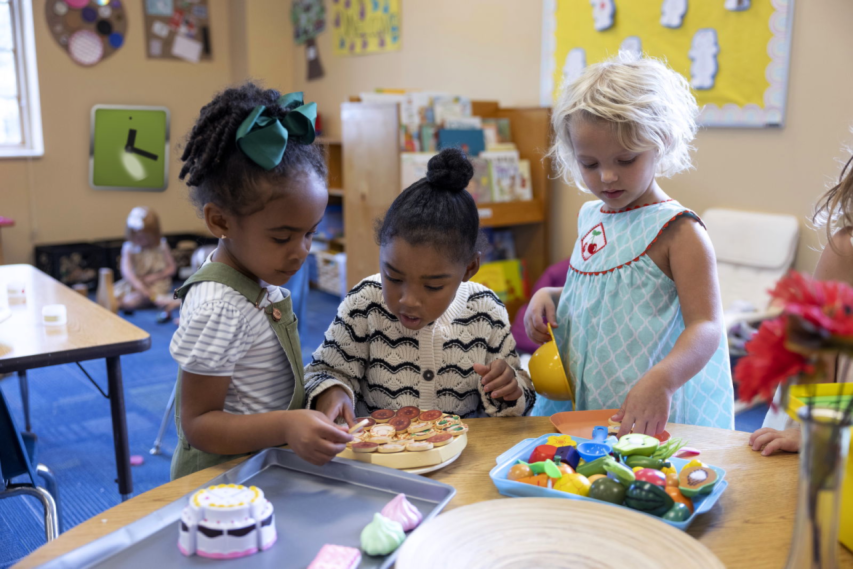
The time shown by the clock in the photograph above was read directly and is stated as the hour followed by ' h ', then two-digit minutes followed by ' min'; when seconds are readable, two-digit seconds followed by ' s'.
12 h 18 min
